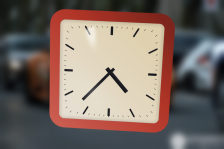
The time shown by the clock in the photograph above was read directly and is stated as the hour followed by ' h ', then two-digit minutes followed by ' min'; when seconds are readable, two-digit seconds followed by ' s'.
4 h 37 min
